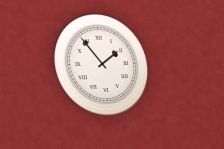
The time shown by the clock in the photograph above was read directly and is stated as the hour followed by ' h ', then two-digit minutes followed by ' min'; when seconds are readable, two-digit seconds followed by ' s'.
1 h 54 min
